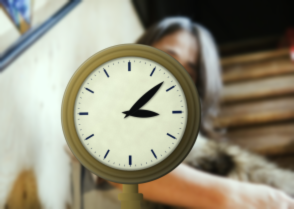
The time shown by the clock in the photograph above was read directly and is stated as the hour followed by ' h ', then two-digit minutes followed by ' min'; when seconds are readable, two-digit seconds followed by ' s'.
3 h 08 min
